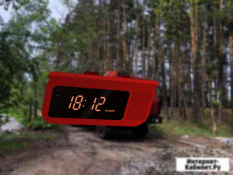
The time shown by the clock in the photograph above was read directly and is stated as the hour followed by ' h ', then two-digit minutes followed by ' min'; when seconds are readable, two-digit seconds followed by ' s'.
18 h 12 min
